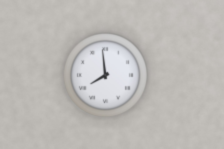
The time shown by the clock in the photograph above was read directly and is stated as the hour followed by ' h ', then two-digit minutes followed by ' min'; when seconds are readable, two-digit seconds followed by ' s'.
7 h 59 min
